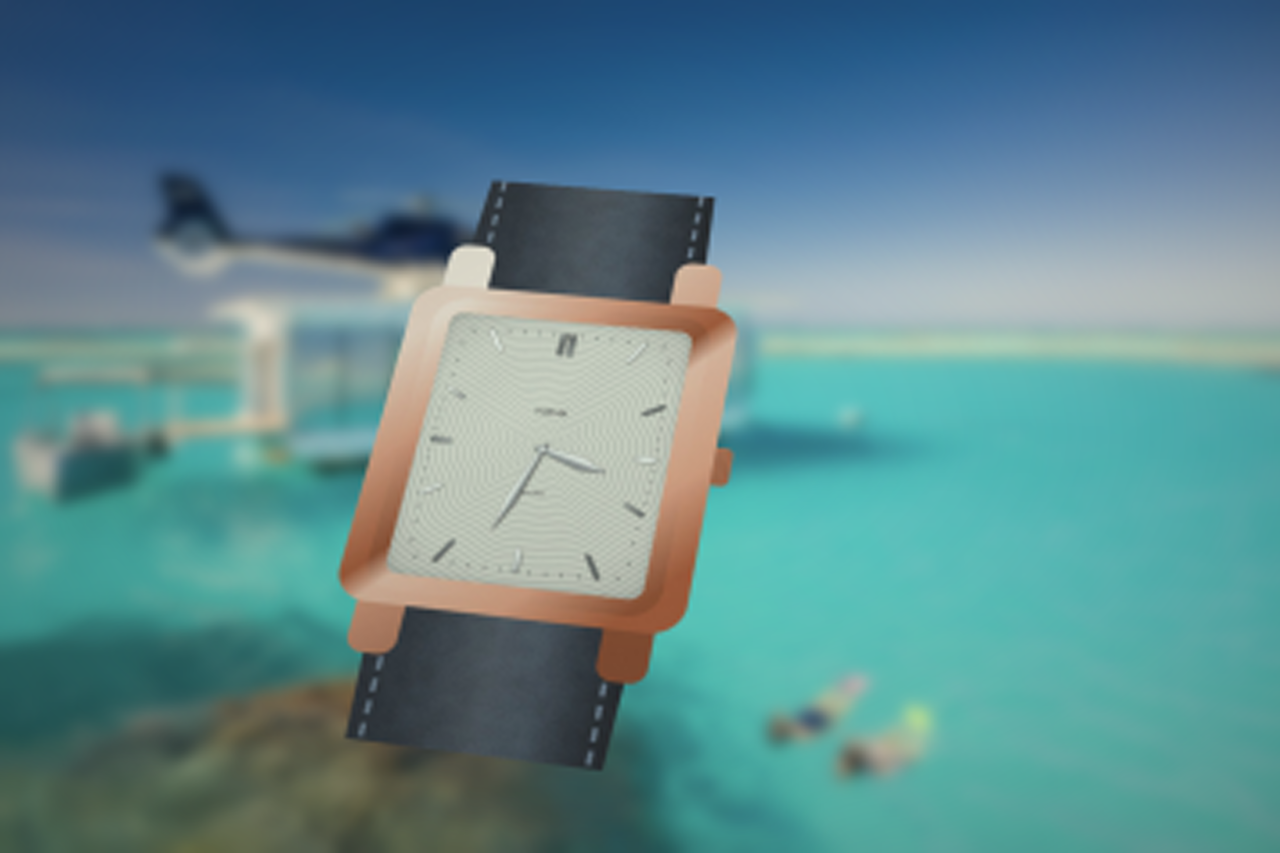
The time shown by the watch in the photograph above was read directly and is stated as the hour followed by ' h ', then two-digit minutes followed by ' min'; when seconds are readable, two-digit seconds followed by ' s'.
3 h 33 min
